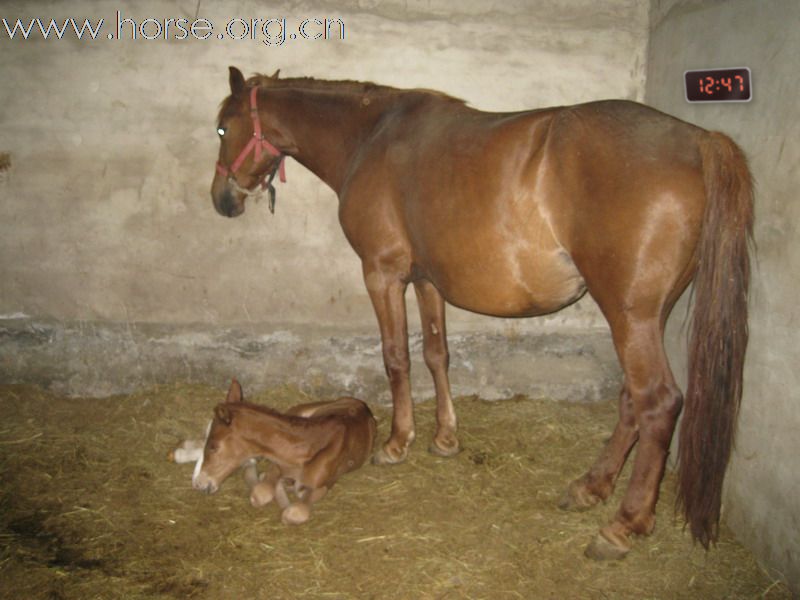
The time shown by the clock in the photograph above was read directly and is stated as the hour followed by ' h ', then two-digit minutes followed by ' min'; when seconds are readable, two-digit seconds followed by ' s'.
12 h 47 min
